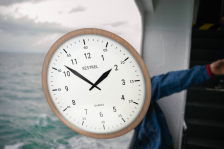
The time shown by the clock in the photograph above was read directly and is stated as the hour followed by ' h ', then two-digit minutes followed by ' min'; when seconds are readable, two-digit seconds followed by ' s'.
1 h 52 min
